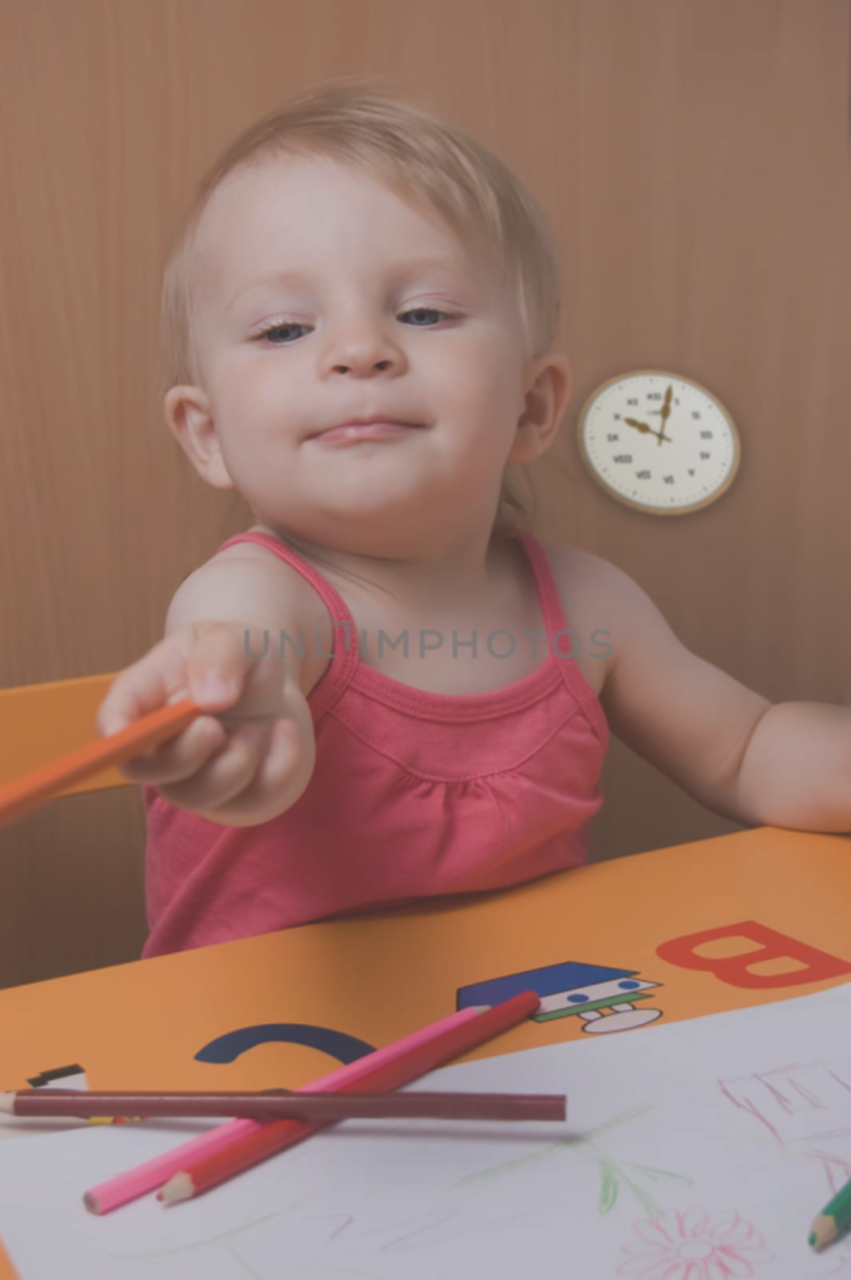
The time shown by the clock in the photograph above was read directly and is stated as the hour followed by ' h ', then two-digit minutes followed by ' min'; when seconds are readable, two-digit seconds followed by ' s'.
10 h 03 min
